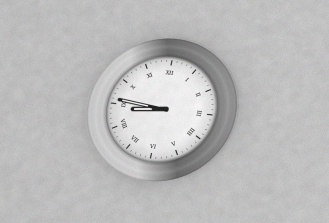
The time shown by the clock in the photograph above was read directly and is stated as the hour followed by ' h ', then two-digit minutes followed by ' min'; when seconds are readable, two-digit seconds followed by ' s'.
8 h 46 min
